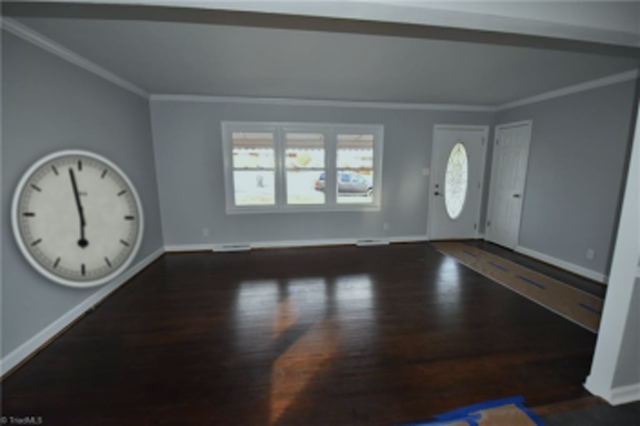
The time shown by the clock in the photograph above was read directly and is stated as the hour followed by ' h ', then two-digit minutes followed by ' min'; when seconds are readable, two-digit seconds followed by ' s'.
5 h 58 min
